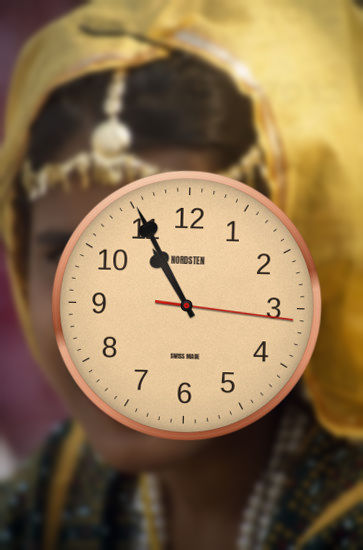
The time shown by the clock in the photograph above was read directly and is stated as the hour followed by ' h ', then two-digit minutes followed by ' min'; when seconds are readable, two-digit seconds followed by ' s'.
10 h 55 min 16 s
